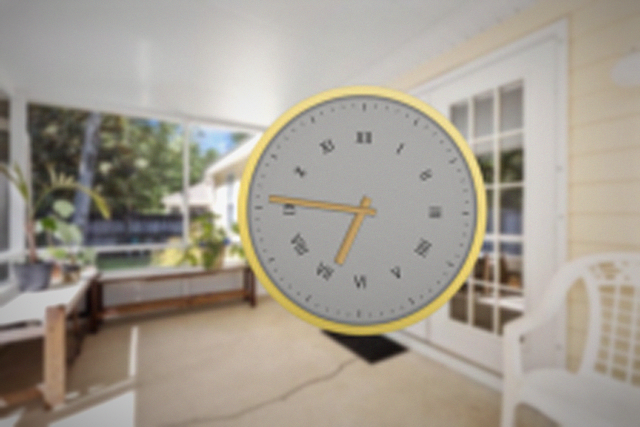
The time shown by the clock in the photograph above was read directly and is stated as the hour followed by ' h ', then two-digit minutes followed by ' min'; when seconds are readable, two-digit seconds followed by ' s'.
6 h 46 min
